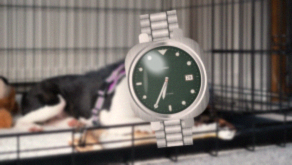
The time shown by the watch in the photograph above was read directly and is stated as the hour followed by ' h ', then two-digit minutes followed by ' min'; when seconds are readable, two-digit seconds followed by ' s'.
6 h 35 min
